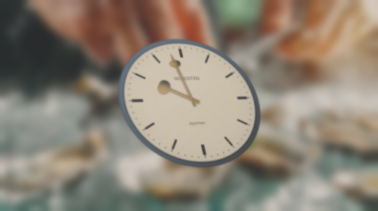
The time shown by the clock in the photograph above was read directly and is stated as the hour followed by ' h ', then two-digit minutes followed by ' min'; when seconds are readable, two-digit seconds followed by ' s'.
9 h 58 min
